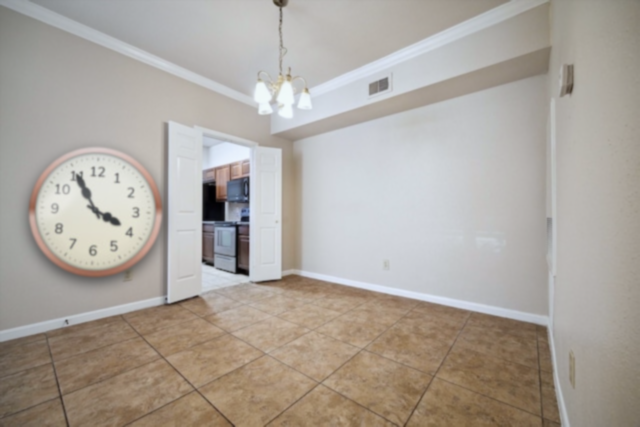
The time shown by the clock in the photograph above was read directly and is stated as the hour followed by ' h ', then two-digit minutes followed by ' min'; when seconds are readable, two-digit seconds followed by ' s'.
3 h 55 min
